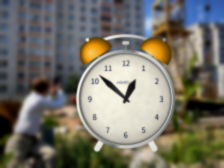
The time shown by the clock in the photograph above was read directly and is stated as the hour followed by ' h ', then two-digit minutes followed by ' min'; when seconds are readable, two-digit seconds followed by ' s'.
12 h 52 min
